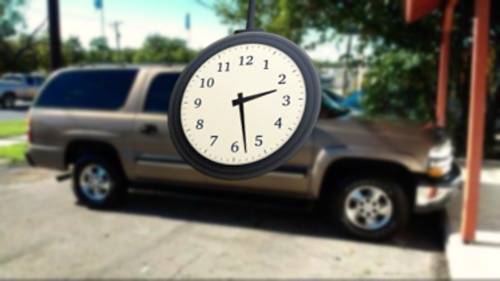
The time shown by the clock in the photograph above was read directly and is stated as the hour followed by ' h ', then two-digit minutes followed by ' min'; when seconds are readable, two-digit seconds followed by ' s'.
2 h 28 min
